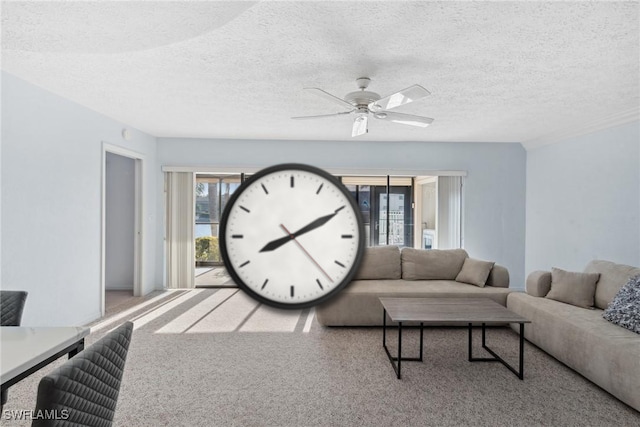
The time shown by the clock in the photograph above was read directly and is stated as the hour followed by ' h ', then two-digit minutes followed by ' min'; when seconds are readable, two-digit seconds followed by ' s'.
8 h 10 min 23 s
